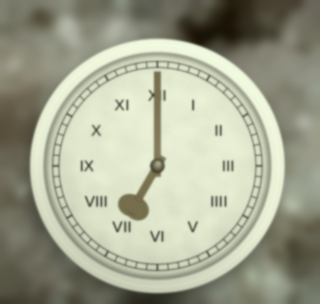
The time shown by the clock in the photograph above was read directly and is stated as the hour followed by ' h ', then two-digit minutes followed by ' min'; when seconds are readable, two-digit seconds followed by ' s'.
7 h 00 min
